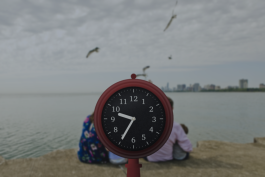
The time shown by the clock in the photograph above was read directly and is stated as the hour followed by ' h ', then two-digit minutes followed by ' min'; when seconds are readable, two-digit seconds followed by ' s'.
9 h 35 min
